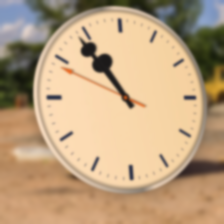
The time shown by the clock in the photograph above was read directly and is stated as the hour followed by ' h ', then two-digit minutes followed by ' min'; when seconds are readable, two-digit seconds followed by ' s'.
10 h 53 min 49 s
